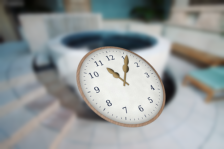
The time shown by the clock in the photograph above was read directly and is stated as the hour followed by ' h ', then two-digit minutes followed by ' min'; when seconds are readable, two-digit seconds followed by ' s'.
11 h 06 min
